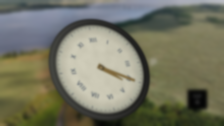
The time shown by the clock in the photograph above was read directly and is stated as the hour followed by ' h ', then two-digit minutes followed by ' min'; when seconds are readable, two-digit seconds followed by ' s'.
4 h 20 min
